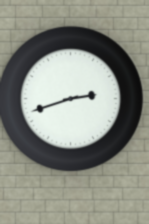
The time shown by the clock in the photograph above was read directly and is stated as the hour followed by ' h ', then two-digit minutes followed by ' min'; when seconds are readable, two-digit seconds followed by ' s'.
2 h 42 min
